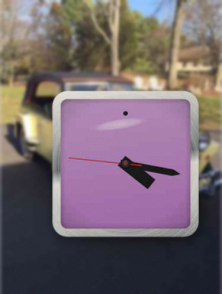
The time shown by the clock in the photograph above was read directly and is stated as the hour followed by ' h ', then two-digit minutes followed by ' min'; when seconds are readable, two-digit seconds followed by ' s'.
4 h 16 min 46 s
